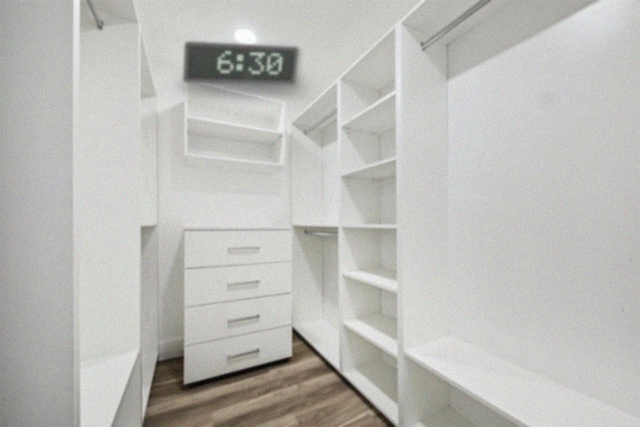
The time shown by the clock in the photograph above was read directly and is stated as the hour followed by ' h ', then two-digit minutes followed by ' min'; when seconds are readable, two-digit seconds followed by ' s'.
6 h 30 min
